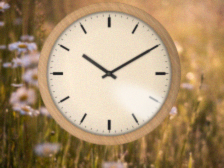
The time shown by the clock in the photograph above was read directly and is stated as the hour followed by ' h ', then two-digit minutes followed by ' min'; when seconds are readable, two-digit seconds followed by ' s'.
10 h 10 min
